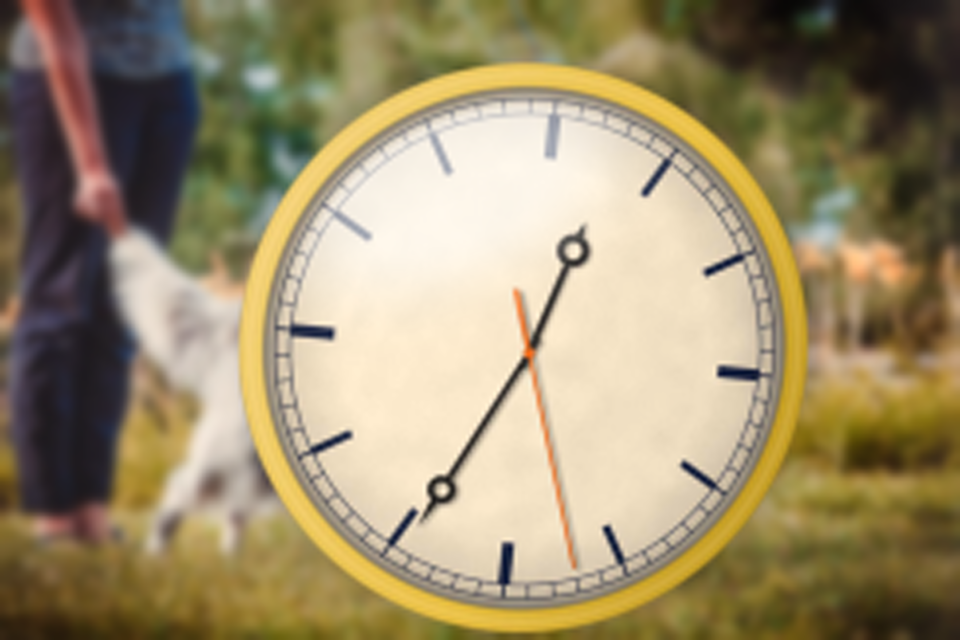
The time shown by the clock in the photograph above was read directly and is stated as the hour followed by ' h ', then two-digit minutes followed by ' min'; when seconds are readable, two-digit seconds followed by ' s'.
12 h 34 min 27 s
